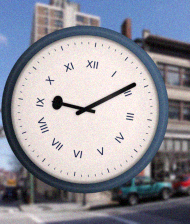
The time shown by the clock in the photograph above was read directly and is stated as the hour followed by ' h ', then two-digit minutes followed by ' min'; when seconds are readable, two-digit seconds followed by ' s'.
9 h 09 min
